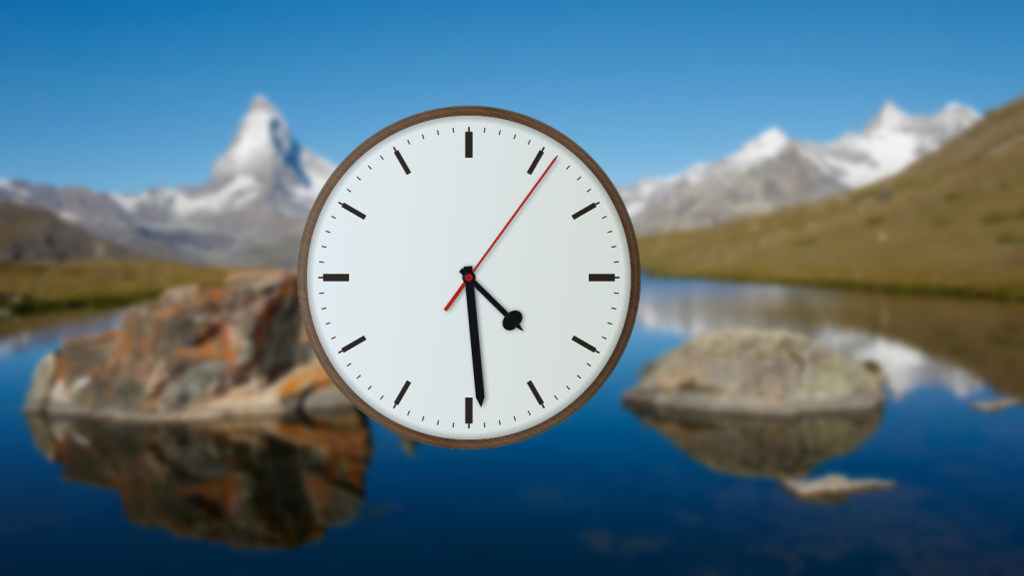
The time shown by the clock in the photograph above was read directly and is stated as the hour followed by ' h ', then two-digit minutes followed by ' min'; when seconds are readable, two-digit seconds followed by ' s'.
4 h 29 min 06 s
